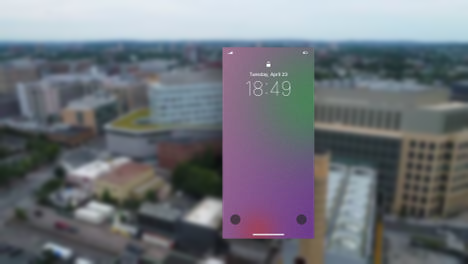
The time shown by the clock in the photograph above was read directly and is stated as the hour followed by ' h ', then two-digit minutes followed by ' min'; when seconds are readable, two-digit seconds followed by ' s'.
18 h 49 min
